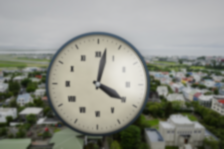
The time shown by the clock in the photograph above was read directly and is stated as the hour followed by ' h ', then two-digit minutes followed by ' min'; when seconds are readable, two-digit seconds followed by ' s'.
4 h 02 min
